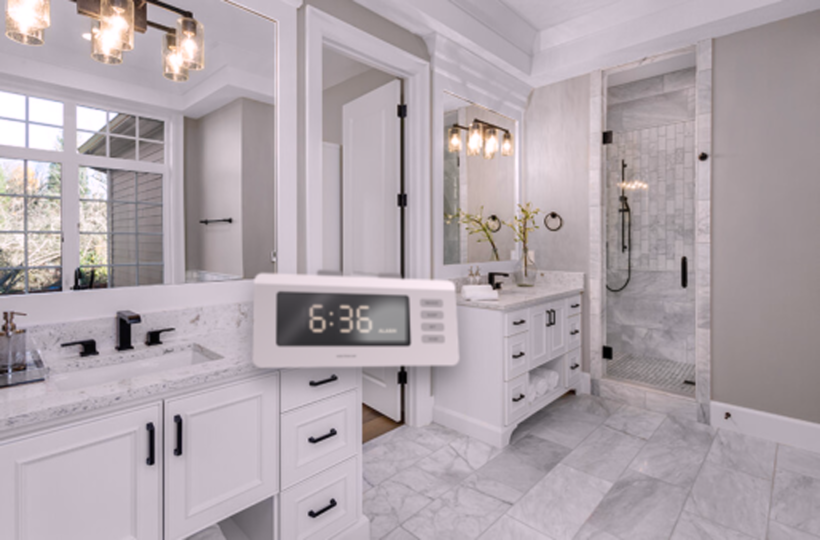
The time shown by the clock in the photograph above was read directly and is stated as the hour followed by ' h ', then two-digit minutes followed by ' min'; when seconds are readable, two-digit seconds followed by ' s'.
6 h 36 min
